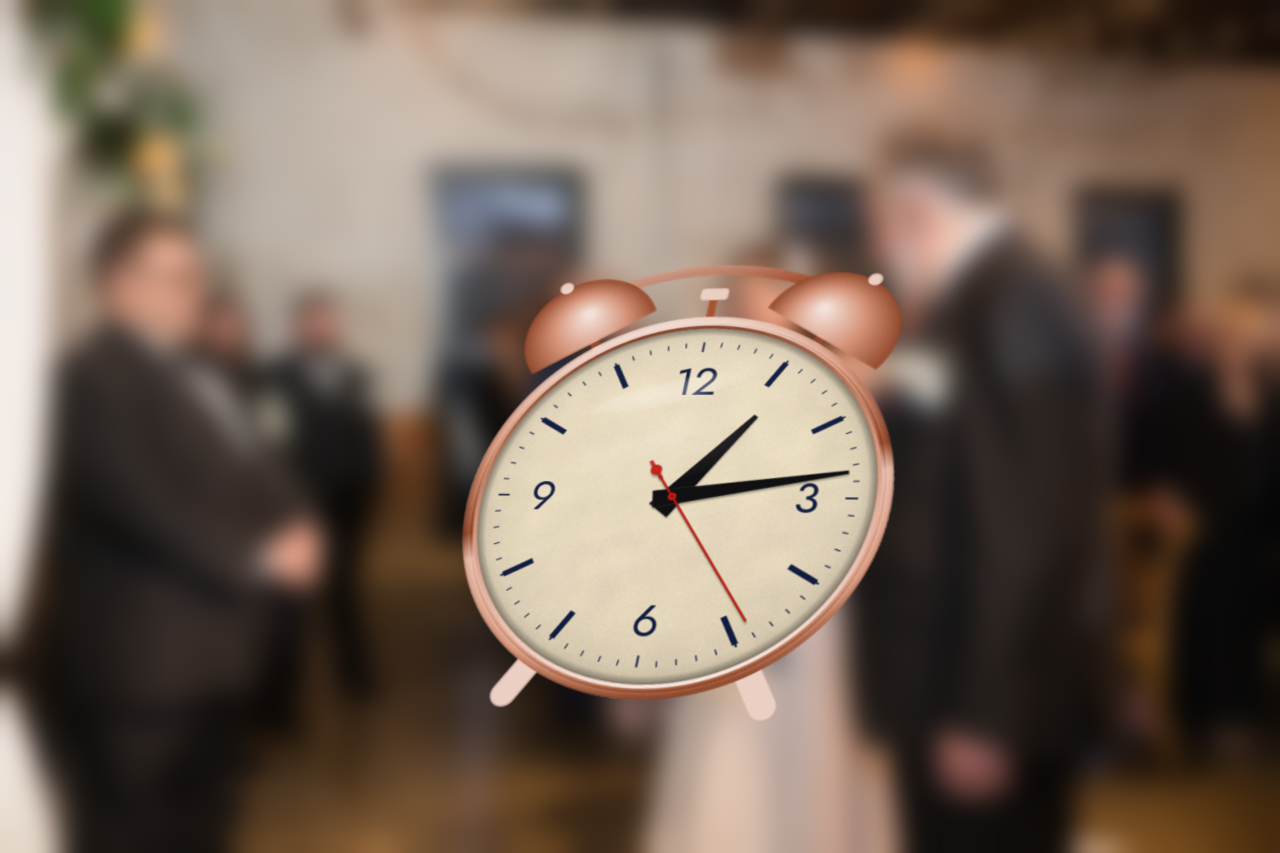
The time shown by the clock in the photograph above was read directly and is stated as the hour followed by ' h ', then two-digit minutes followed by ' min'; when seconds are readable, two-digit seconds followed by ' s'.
1 h 13 min 24 s
